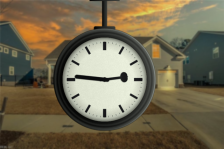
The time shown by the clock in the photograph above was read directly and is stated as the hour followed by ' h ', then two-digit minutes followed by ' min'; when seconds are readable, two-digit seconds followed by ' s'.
2 h 46 min
